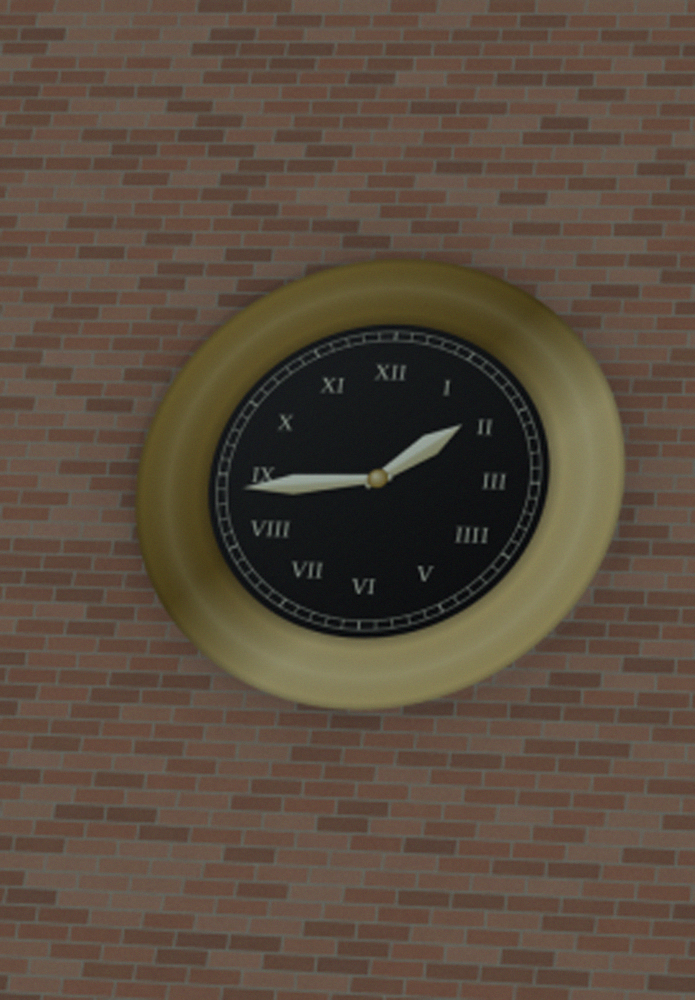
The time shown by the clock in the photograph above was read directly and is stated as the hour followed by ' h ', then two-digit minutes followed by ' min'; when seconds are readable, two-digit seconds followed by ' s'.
1 h 44 min
